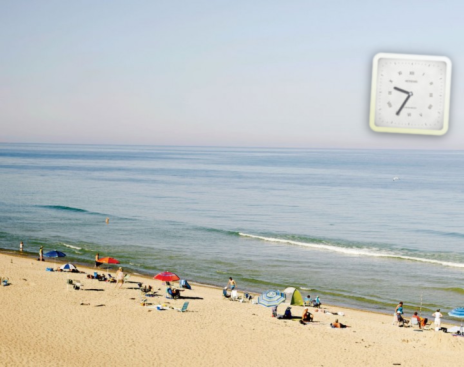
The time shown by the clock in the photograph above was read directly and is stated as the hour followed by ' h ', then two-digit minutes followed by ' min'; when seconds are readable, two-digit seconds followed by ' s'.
9 h 35 min
